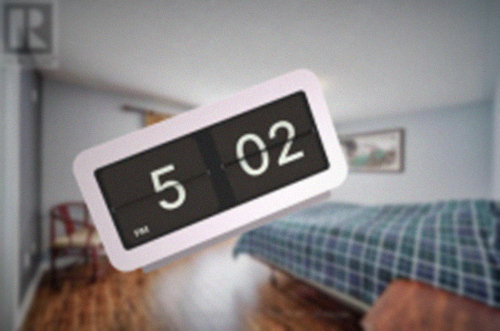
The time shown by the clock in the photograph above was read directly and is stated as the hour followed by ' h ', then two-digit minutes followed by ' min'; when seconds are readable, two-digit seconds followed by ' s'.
5 h 02 min
